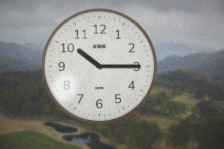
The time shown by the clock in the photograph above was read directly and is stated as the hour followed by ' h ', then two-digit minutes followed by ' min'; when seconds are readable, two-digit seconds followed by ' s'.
10 h 15 min
